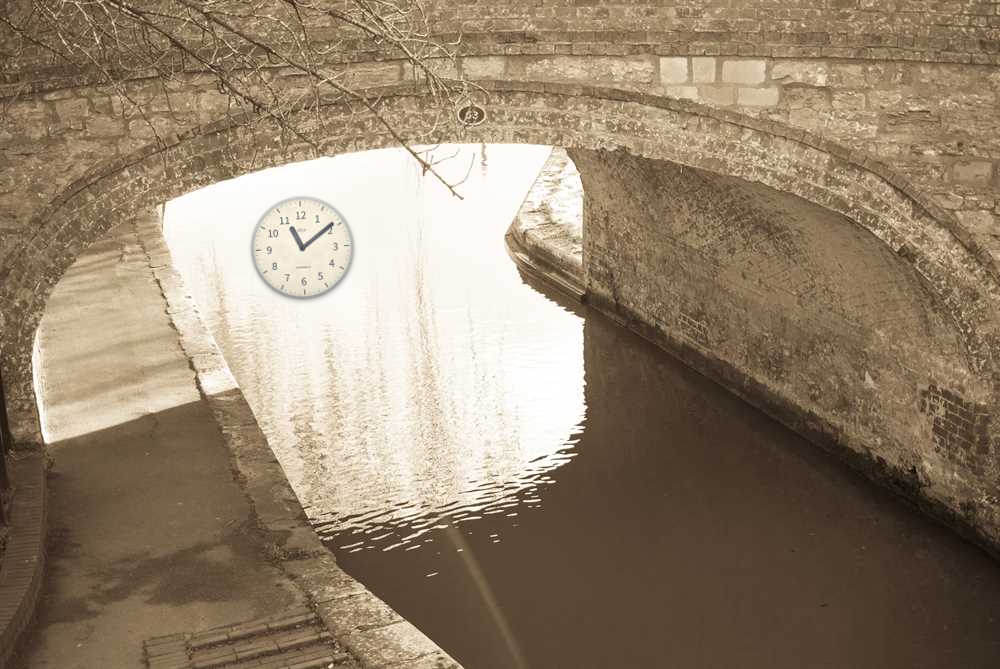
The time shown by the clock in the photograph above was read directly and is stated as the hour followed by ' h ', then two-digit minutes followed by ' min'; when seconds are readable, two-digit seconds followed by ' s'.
11 h 09 min
